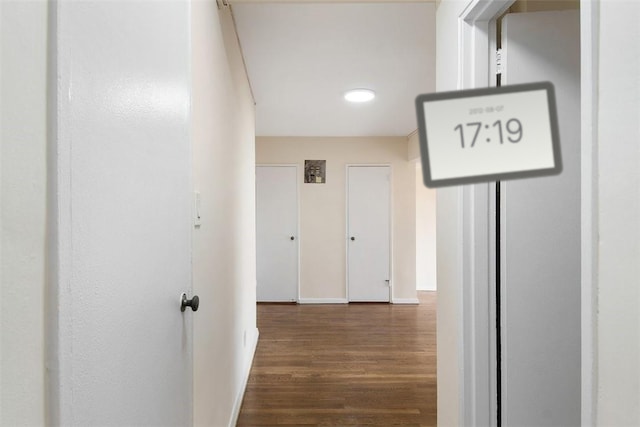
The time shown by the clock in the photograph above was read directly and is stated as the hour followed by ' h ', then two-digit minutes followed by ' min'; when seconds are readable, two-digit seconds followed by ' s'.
17 h 19 min
